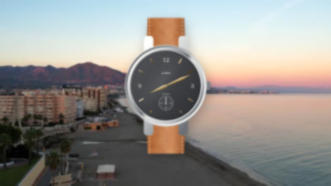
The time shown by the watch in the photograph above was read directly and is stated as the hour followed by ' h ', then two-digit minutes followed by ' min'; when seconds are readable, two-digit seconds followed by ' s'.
8 h 11 min
